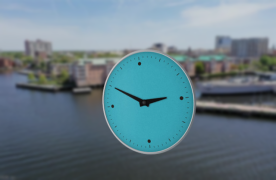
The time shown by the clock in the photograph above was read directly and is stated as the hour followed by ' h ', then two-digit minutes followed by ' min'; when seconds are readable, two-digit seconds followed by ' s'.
2 h 50 min
